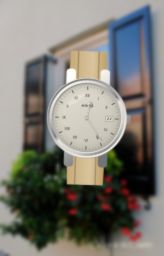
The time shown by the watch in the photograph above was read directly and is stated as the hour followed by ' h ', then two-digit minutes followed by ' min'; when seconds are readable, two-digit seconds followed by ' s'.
12 h 24 min
